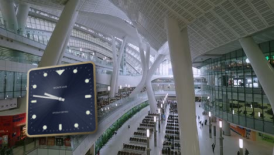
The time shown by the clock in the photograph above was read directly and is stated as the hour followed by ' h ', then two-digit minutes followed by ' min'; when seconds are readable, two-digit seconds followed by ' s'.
9 h 47 min
